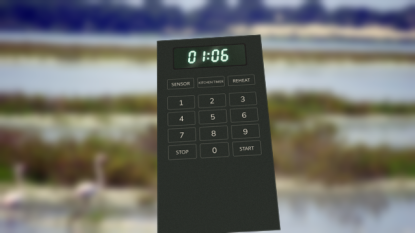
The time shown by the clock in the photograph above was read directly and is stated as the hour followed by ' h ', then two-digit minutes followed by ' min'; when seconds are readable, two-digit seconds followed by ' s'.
1 h 06 min
